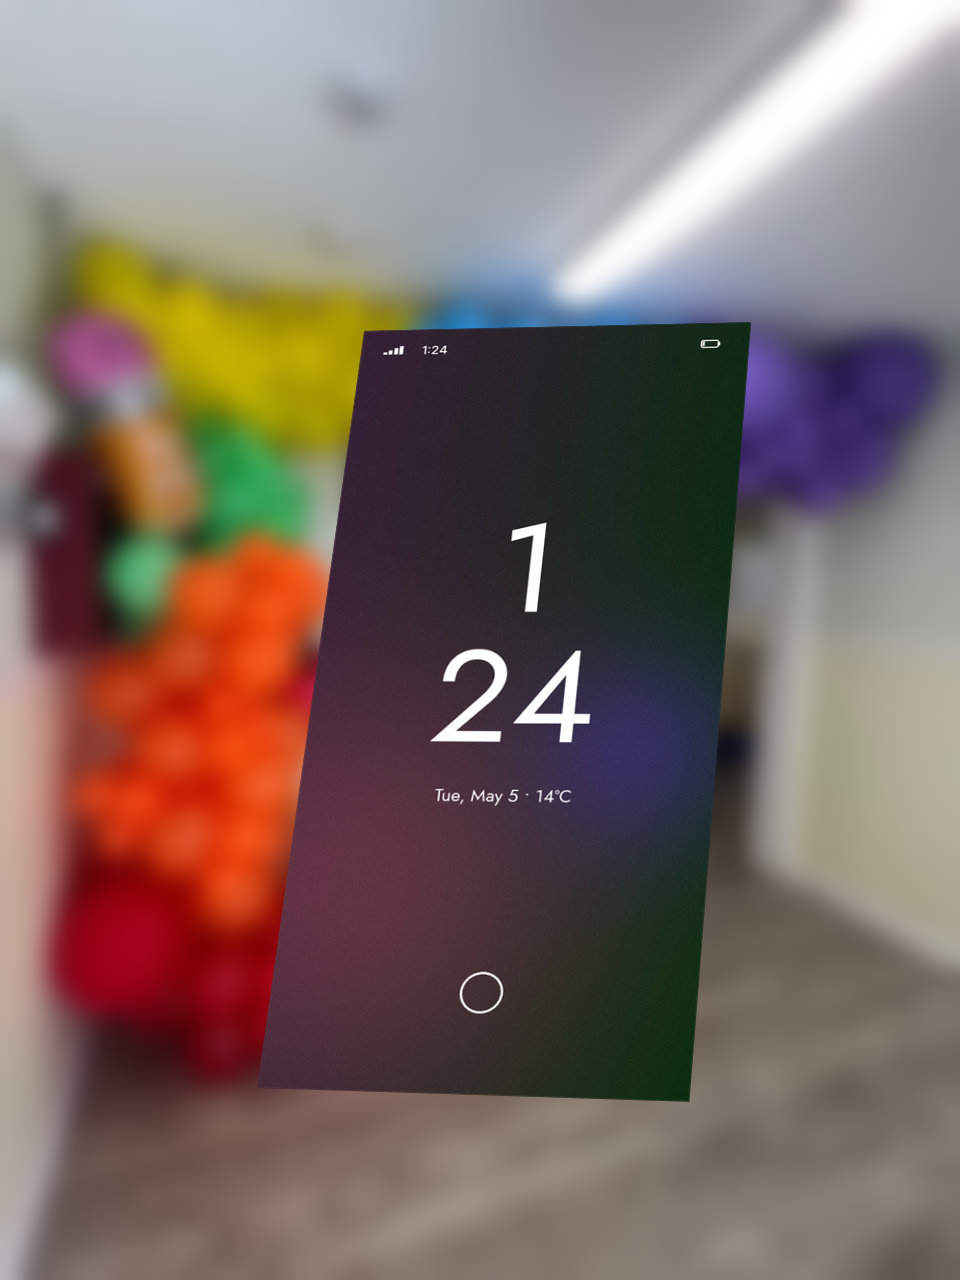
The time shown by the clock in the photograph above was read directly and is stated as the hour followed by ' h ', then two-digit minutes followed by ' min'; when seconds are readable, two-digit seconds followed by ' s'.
1 h 24 min
